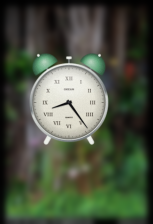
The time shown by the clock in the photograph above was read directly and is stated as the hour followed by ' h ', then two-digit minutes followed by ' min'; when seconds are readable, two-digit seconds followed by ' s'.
8 h 24 min
